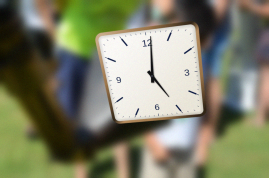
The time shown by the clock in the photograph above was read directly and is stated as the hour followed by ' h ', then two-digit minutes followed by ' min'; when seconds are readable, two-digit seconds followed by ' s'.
5 h 01 min
